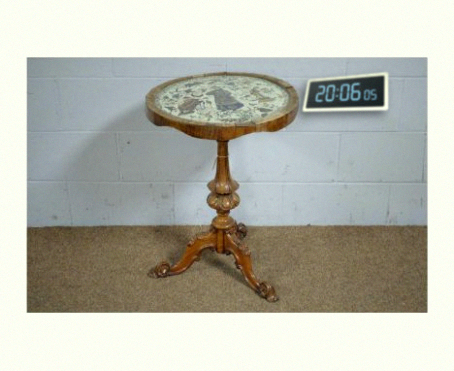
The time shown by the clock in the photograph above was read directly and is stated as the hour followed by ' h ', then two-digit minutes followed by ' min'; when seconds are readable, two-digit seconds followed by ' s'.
20 h 06 min
